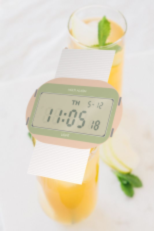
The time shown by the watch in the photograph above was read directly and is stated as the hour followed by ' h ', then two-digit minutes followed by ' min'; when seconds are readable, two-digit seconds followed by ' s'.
11 h 05 min 18 s
